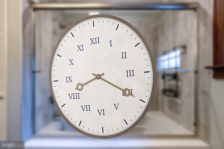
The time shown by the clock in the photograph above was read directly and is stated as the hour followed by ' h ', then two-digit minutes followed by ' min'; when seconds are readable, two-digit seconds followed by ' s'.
8 h 20 min
